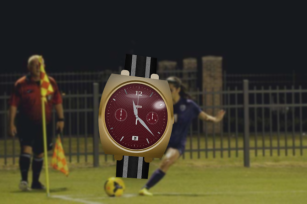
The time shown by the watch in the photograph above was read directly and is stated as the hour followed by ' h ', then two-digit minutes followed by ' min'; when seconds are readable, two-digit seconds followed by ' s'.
11 h 22 min
